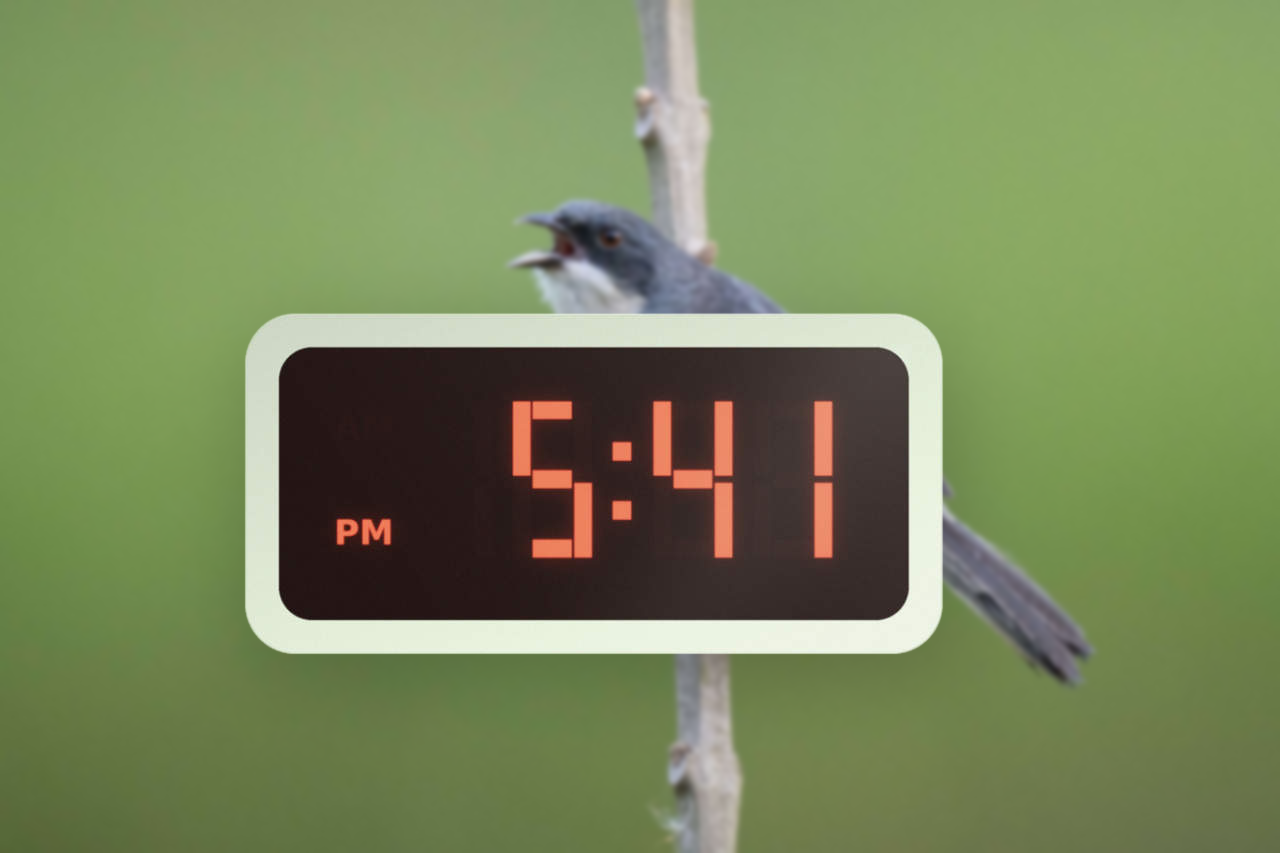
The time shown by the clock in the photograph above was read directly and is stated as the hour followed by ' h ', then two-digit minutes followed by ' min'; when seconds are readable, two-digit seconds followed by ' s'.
5 h 41 min
